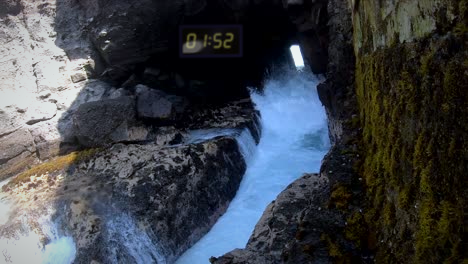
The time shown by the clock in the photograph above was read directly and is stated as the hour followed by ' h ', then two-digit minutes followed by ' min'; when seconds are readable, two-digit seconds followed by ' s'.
1 h 52 min
